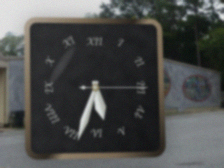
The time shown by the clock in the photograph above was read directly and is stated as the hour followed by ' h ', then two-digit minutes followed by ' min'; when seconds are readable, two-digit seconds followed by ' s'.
5 h 33 min 15 s
